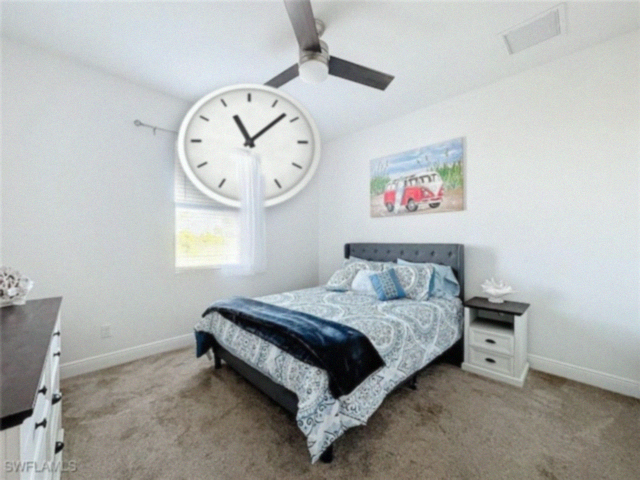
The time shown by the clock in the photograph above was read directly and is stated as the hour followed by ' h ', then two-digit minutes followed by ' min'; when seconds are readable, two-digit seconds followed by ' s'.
11 h 08 min
